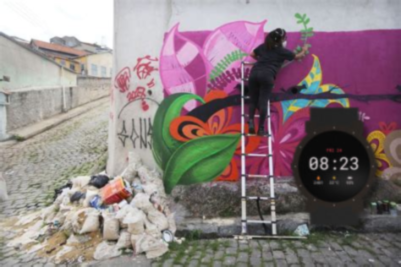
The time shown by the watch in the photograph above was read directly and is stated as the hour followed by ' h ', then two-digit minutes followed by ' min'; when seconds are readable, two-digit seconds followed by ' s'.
8 h 23 min
